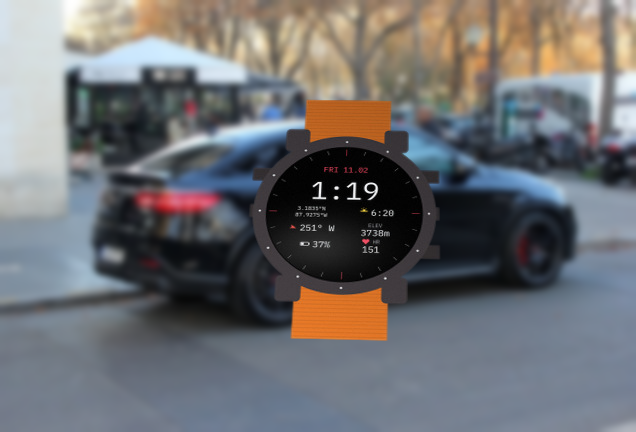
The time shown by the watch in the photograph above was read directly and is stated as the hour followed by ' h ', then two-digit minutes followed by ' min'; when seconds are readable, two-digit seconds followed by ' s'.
1 h 19 min
